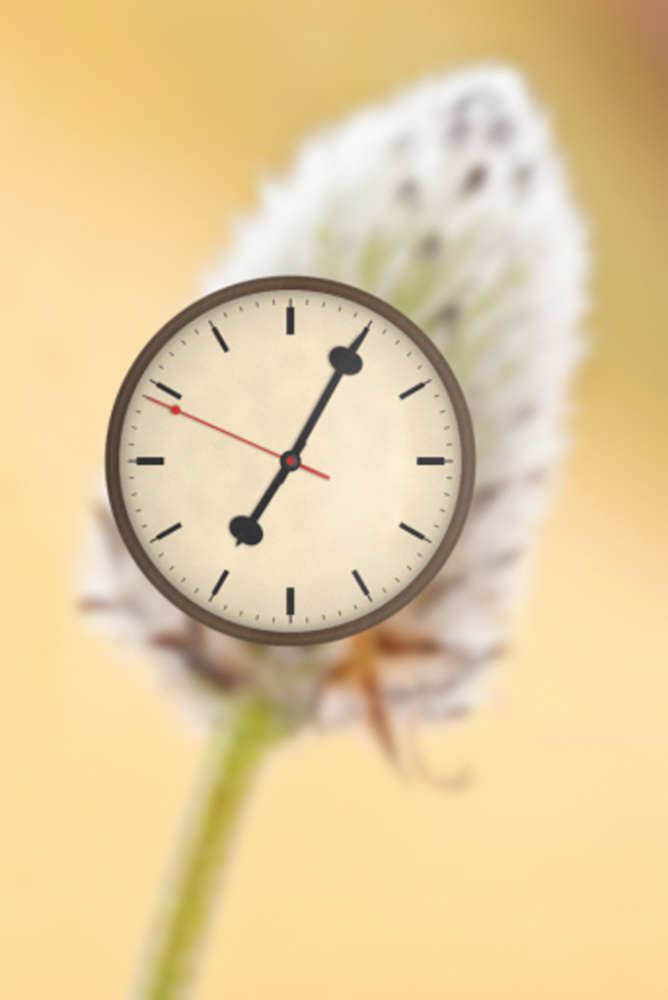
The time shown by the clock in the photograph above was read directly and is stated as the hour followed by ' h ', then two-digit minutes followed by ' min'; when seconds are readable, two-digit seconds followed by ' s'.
7 h 04 min 49 s
